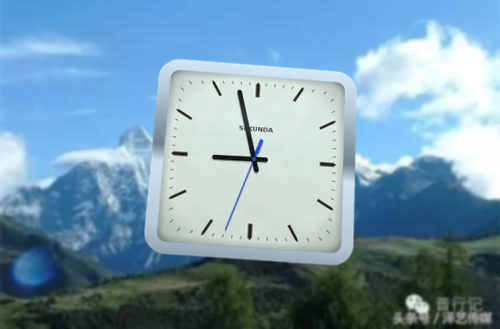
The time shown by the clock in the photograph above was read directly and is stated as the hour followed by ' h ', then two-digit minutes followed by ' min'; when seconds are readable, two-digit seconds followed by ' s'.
8 h 57 min 33 s
